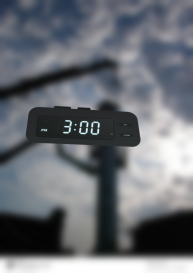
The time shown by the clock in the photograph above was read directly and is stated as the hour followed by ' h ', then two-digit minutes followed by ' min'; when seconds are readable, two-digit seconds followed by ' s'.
3 h 00 min
